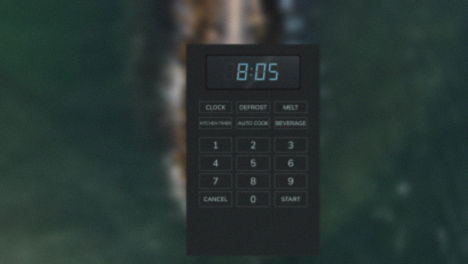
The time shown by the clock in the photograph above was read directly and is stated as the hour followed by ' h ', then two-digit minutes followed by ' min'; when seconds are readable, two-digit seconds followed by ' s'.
8 h 05 min
